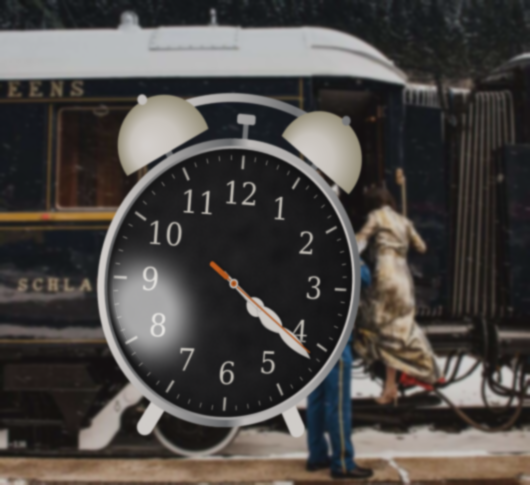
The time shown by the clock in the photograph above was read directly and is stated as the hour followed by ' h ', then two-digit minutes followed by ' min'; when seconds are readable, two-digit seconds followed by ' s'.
4 h 21 min 21 s
